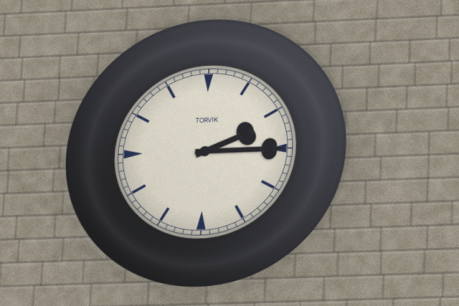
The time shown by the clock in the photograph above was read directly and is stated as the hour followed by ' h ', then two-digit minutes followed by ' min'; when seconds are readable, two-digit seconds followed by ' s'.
2 h 15 min
